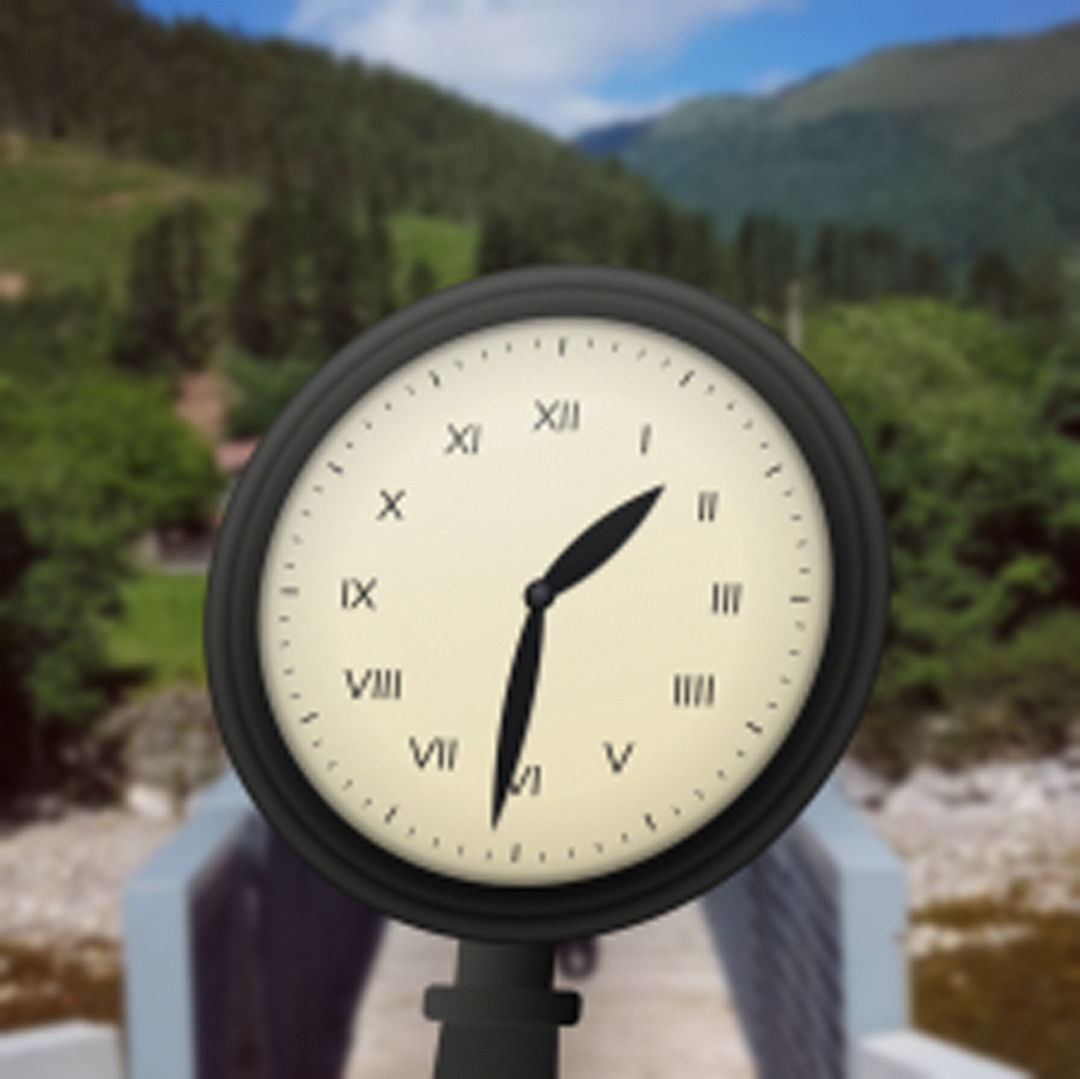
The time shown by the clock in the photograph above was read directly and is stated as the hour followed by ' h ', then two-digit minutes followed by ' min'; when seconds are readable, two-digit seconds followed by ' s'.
1 h 31 min
